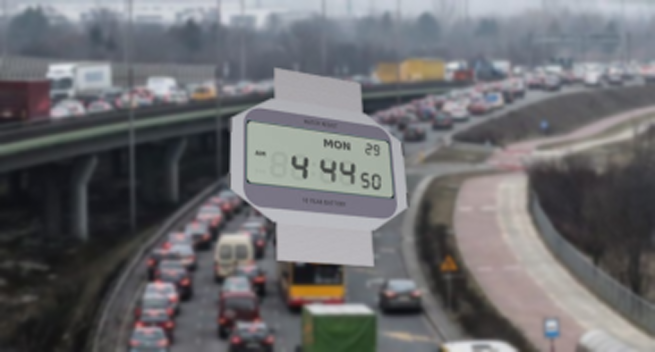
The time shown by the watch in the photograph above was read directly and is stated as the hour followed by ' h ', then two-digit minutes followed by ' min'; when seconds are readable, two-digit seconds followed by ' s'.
4 h 44 min 50 s
